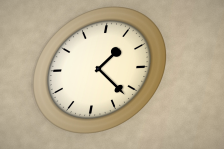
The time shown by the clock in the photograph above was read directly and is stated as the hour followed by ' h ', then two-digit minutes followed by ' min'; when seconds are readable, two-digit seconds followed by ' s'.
1 h 22 min
